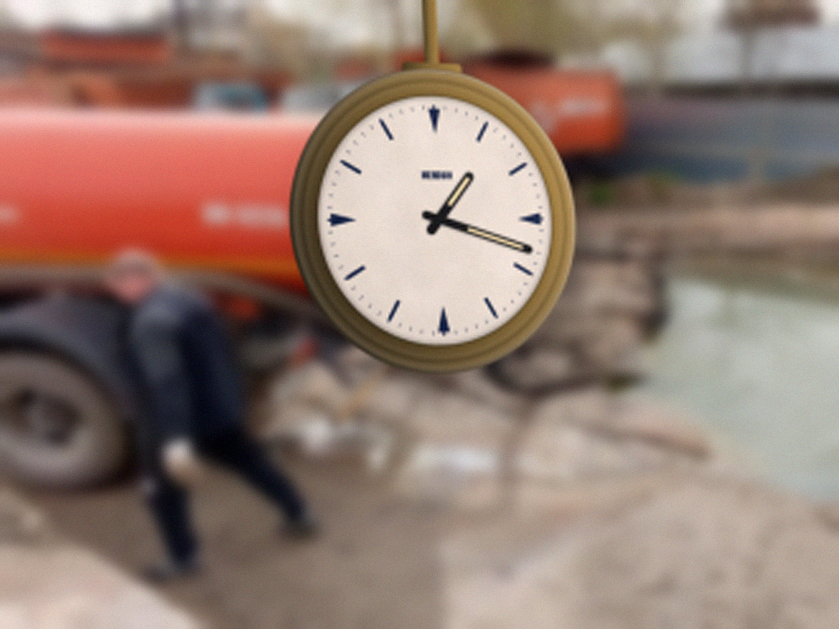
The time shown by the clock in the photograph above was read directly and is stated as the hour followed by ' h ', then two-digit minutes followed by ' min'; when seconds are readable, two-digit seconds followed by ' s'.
1 h 18 min
